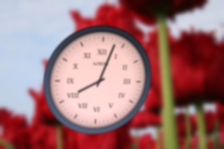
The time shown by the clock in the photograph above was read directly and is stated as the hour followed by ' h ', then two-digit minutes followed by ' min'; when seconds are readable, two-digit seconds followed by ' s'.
8 h 03 min
